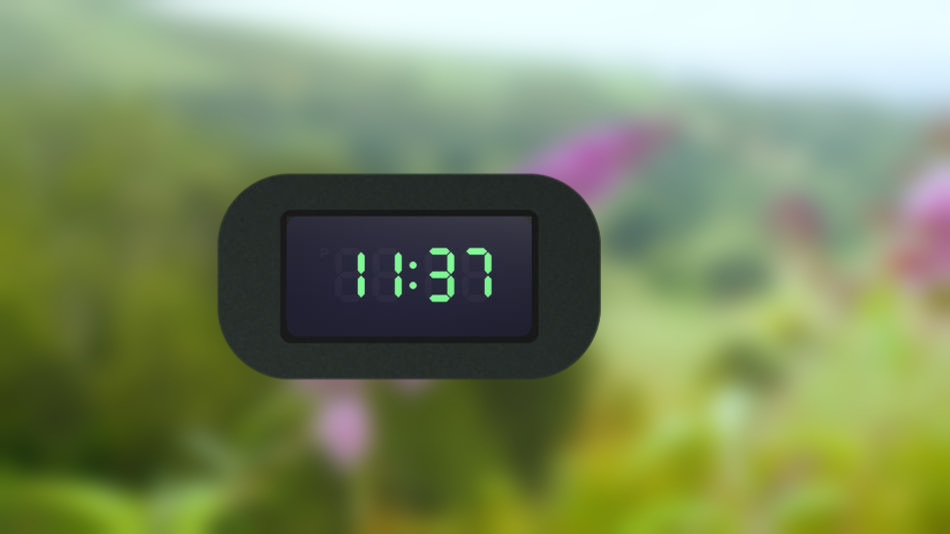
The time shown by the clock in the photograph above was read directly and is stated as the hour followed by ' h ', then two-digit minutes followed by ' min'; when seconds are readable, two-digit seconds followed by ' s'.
11 h 37 min
